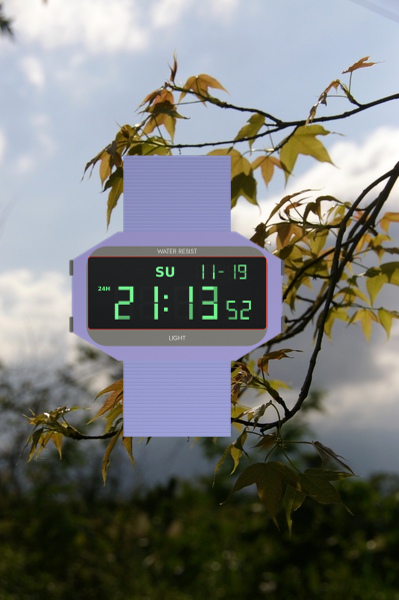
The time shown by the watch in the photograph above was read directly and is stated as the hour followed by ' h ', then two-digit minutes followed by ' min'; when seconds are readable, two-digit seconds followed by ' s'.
21 h 13 min 52 s
